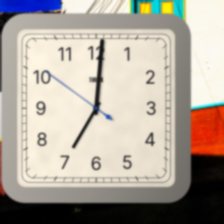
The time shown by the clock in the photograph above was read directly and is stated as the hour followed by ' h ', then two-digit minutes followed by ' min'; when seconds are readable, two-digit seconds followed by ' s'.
7 h 00 min 51 s
